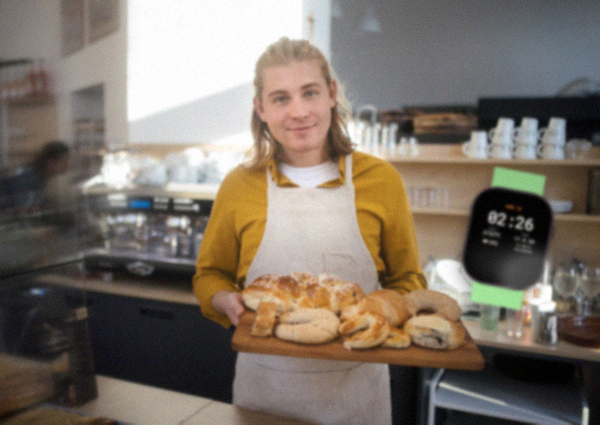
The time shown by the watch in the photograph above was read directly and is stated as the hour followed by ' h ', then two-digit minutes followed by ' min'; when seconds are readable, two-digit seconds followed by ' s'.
2 h 26 min
